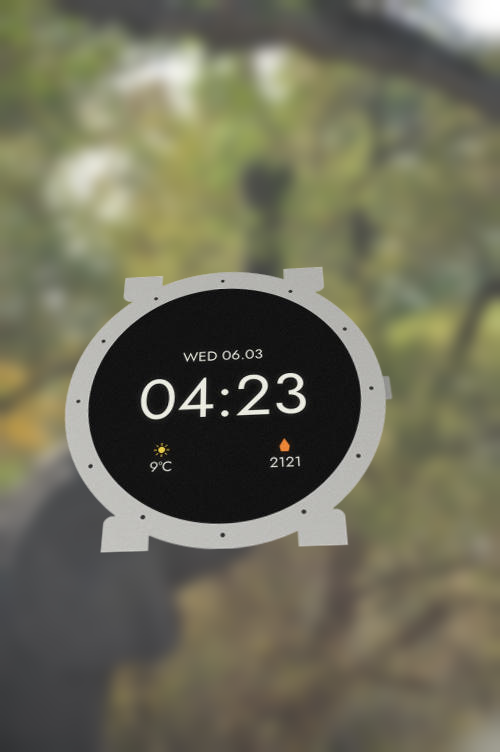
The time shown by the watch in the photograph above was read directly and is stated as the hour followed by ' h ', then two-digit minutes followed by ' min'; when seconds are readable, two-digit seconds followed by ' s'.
4 h 23 min
